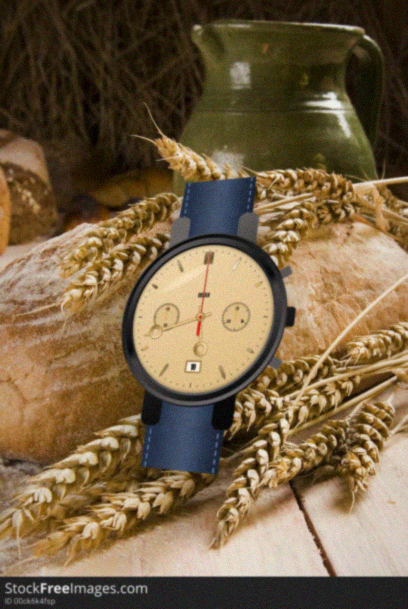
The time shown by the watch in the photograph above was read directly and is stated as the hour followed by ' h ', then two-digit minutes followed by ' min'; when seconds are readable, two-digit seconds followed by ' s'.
5 h 42 min
